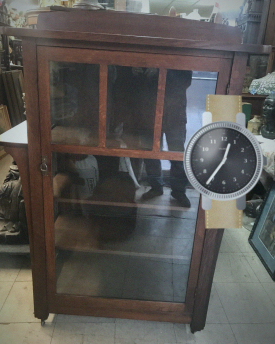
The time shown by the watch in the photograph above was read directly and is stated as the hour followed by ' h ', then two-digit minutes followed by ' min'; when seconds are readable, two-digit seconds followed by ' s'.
12 h 36 min
